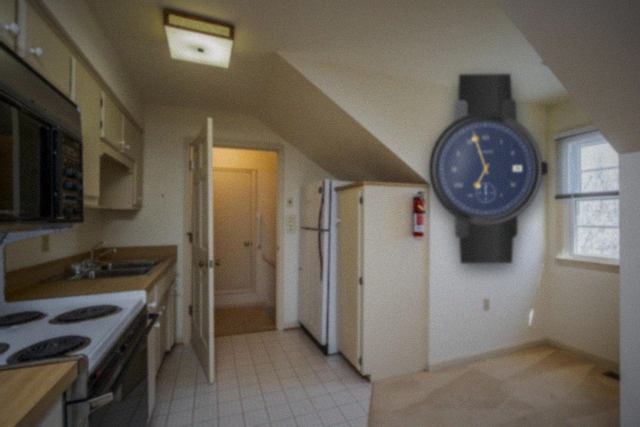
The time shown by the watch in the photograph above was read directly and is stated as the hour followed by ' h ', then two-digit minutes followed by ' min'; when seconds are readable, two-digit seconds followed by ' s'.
6 h 57 min
